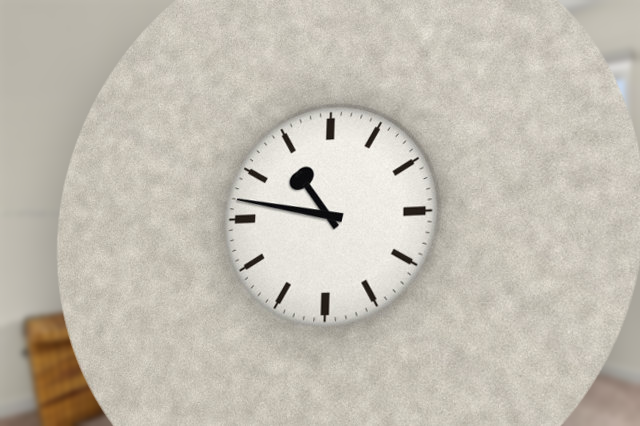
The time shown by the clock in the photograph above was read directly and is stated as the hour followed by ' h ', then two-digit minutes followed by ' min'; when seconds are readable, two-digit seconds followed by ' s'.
10 h 47 min
